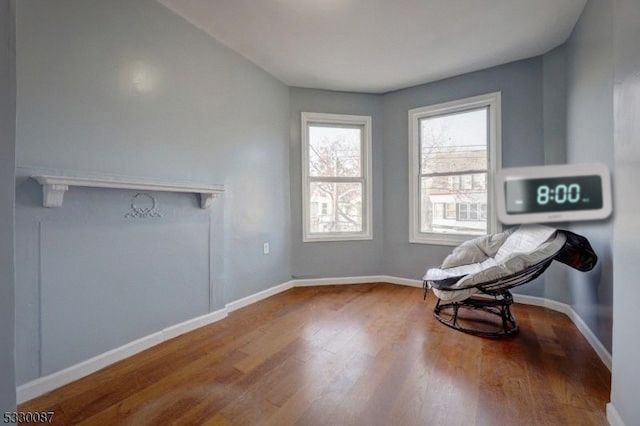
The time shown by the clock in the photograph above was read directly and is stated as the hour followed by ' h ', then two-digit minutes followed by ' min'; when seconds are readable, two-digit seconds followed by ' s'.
8 h 00 min
